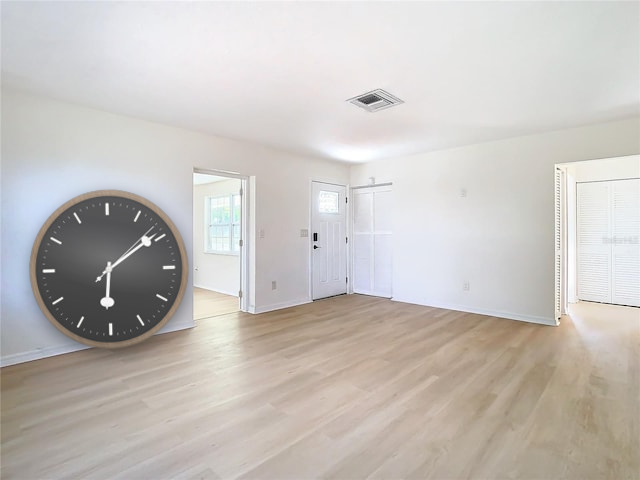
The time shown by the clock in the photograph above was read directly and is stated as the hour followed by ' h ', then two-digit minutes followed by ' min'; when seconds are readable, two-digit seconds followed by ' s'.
6 h 09 min 08 s
